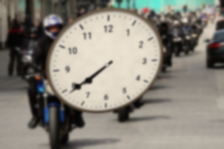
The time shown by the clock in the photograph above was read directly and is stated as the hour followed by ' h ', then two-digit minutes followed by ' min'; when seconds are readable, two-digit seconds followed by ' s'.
7 h 39 min
